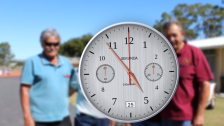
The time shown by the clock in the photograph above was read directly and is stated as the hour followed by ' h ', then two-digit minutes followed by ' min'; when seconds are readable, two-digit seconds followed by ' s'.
4 h 54 min
